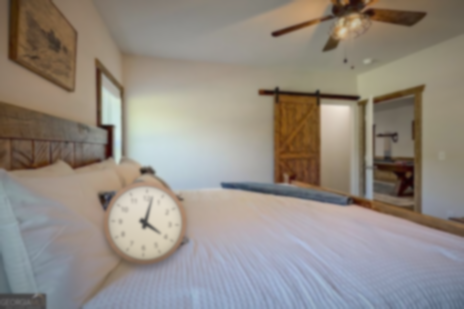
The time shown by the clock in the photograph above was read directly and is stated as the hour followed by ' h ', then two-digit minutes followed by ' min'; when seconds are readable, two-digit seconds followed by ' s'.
4 h 02 min
